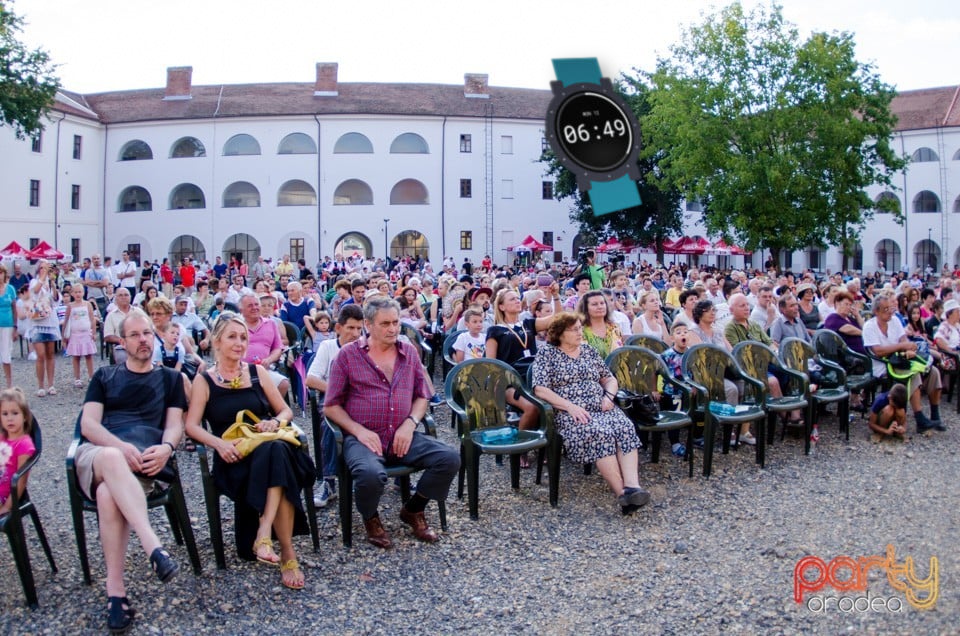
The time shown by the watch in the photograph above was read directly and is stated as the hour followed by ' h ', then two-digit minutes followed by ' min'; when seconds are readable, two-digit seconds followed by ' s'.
6 h 49 min
